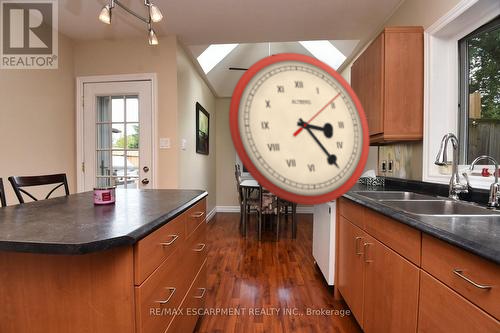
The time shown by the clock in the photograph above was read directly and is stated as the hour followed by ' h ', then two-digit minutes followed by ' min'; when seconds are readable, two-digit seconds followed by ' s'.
3 h 24 min 09 s
